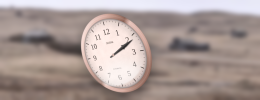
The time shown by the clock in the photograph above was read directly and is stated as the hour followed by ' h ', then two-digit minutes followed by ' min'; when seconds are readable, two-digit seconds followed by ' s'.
2 h 11 min
